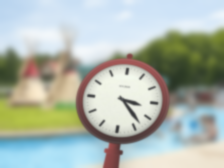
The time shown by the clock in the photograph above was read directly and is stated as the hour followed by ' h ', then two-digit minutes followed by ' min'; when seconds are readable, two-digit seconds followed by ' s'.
3 h 23 min
